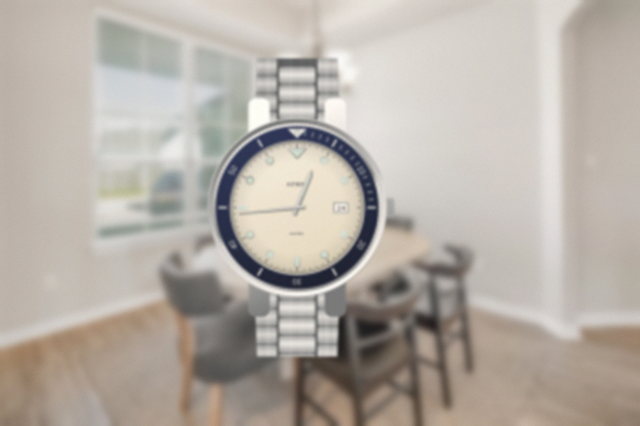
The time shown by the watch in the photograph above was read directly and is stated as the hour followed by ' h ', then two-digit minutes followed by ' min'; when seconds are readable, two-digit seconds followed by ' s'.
12 h 44 min
